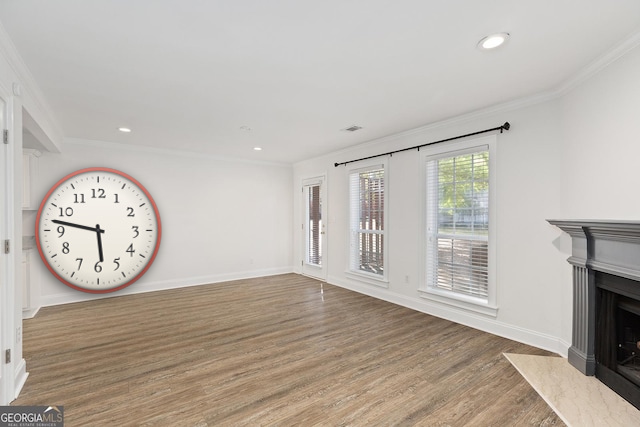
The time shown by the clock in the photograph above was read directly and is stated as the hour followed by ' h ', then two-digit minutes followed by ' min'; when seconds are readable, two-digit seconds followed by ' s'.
5 h 47 min
